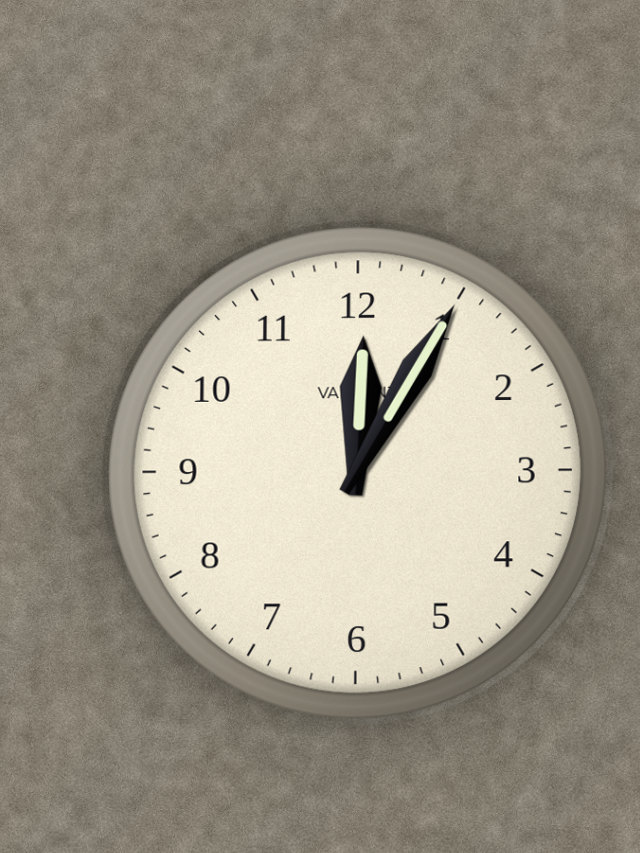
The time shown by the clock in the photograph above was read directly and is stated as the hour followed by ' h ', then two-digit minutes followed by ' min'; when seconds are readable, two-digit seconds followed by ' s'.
12 h 05 min
